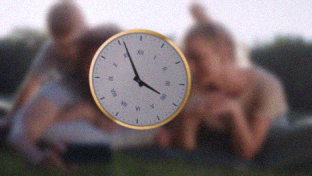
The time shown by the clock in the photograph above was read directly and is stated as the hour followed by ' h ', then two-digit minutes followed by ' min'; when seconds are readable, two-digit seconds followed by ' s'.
3 h 56 min
